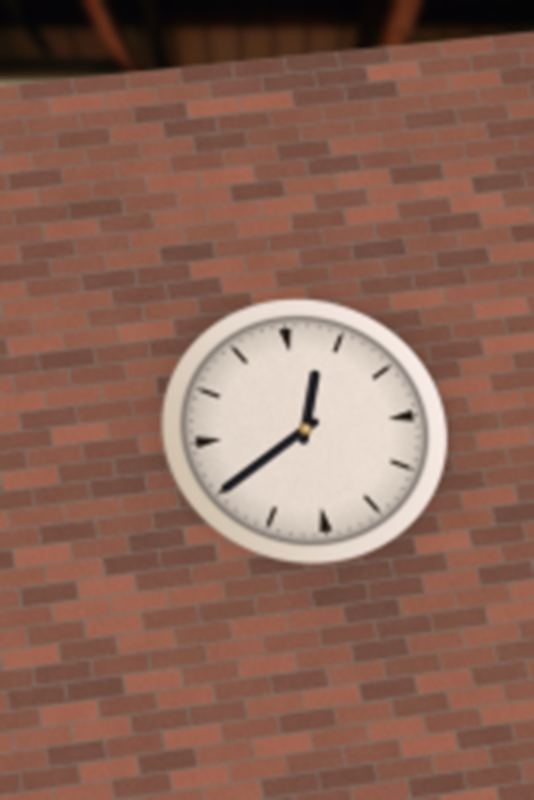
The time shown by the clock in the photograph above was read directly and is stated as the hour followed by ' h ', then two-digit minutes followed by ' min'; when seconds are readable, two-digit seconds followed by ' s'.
12 h 40 min
